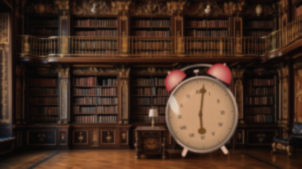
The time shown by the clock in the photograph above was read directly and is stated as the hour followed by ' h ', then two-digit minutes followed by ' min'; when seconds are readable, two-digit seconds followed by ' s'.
6 h 02 min
